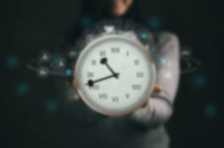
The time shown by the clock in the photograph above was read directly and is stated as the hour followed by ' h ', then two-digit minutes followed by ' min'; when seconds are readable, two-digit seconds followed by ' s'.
10 h 42 min
